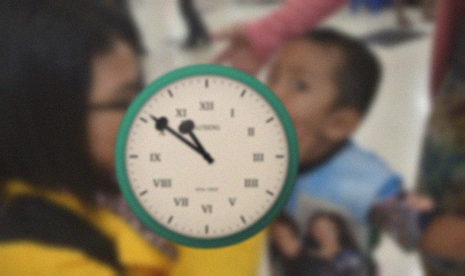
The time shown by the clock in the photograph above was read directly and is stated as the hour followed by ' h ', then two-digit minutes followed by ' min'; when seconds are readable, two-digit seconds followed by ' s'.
10 h 51 min
